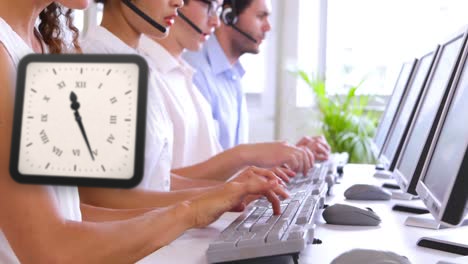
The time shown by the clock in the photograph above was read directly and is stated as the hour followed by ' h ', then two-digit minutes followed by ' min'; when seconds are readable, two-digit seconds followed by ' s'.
11 h 26 min
